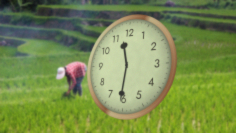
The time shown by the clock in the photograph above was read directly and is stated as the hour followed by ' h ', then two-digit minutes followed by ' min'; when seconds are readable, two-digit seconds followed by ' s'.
11 h 31 min
